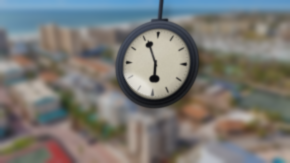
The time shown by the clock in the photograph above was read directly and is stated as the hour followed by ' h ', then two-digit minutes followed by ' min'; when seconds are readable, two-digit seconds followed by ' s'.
5 h 56 min
